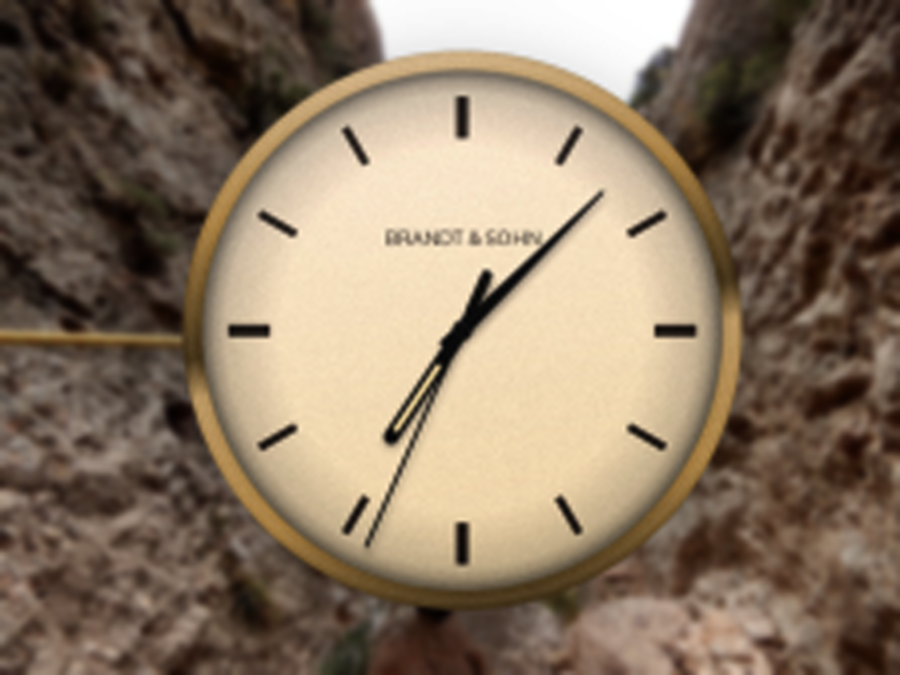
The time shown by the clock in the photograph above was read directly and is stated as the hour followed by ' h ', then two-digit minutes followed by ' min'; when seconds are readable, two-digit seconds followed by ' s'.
7 h 07 min 34 s
